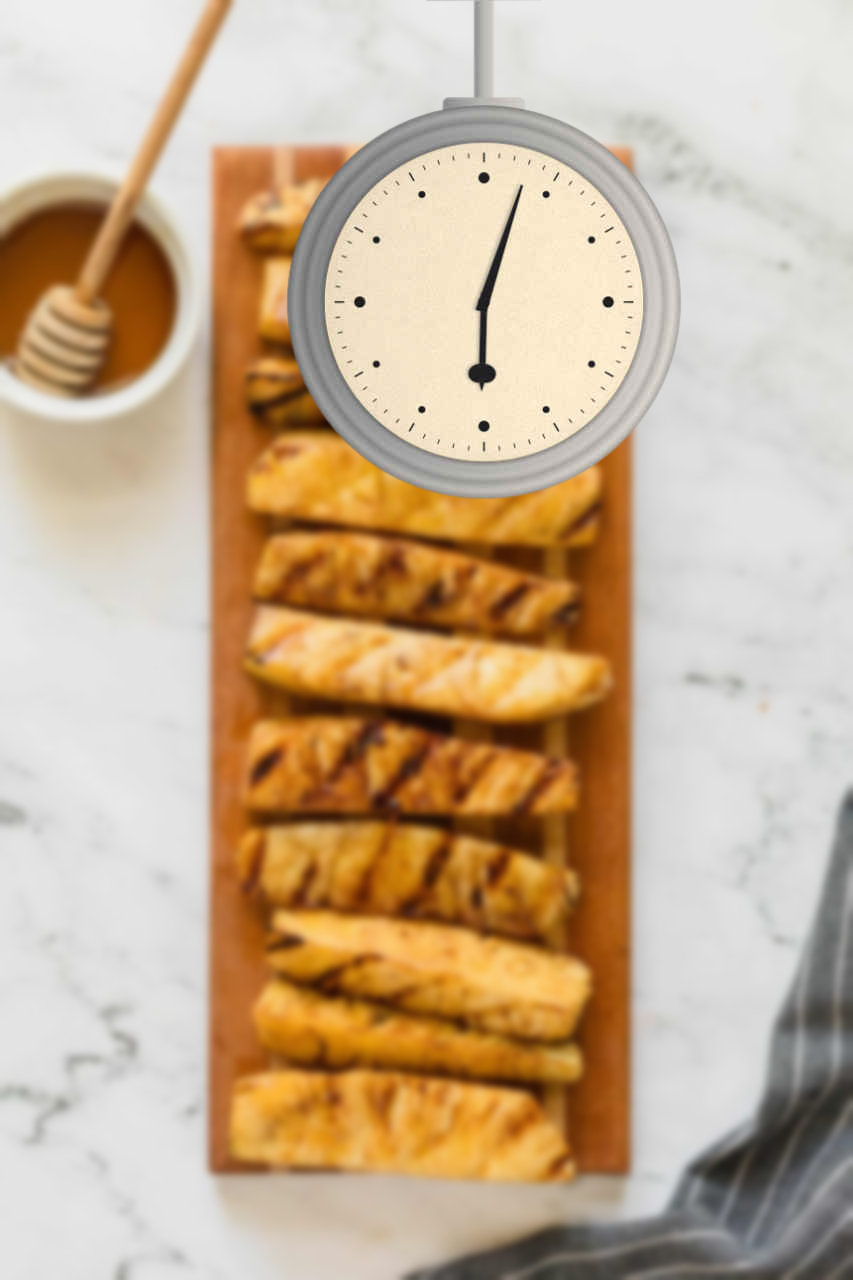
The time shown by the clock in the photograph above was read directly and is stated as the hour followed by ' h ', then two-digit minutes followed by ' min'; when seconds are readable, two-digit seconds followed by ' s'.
6 h 03 min
